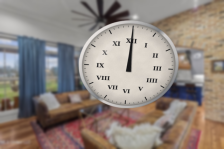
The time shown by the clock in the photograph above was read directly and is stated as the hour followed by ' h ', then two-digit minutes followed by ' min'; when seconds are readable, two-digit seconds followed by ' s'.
12 h 00 min
